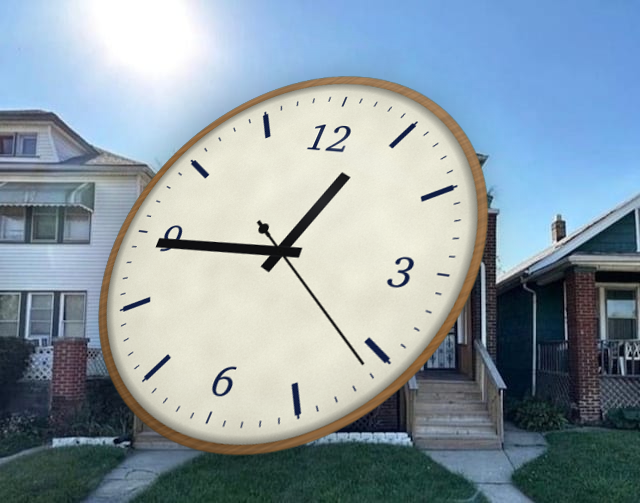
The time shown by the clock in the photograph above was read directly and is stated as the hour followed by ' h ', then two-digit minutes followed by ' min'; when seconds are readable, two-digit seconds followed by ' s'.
12 h 44 min 21 s
